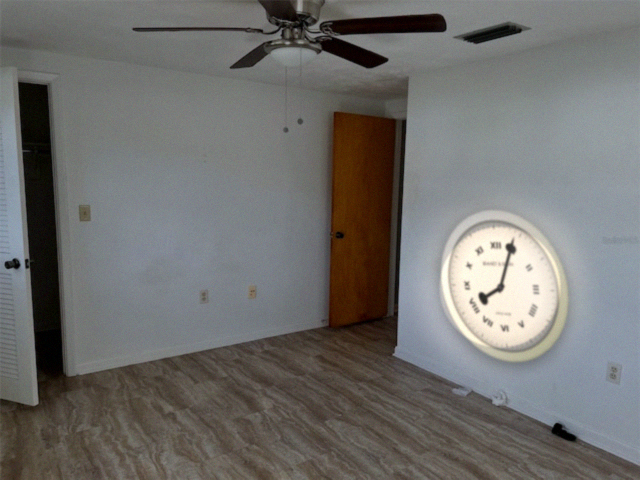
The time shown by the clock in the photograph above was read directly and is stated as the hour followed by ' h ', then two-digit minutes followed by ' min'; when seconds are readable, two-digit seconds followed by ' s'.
8 h 04 min
